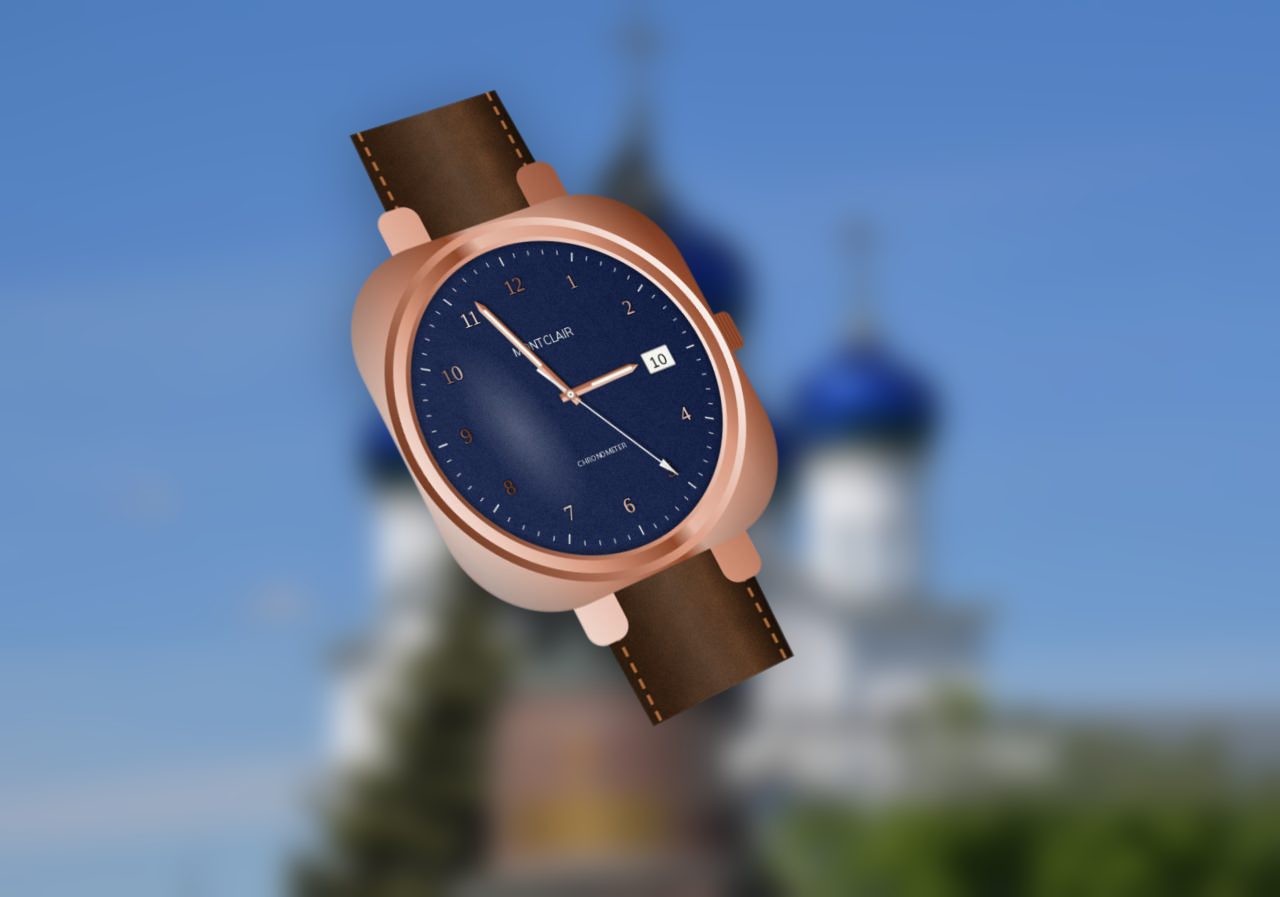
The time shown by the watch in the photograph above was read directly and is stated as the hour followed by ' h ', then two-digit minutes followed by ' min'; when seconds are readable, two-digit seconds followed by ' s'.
2 h 56 min 25 s
